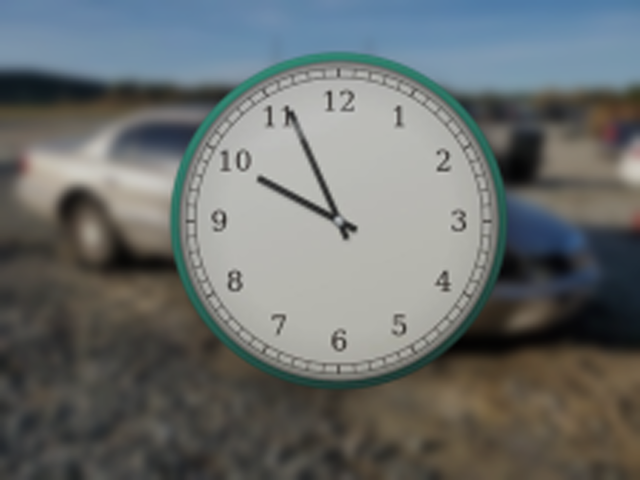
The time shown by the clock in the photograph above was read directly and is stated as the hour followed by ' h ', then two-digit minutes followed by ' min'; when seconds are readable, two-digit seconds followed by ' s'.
9 h 56 min
